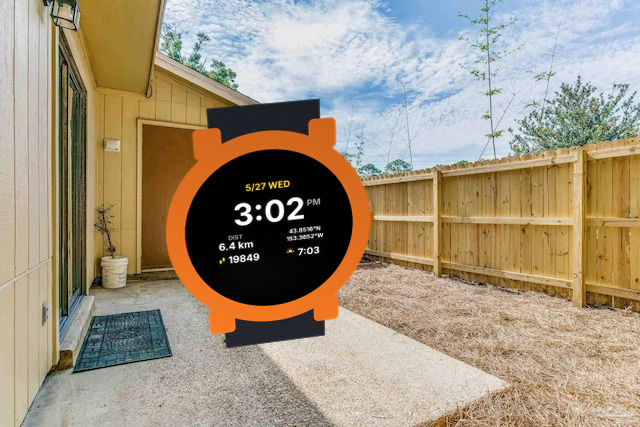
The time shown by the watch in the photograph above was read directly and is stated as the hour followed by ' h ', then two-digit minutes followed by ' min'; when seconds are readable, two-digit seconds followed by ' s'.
3 h 02 min
